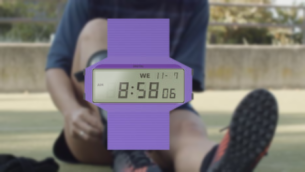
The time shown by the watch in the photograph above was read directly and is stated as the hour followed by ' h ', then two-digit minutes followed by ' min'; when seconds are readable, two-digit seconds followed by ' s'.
8 h 58 min 06 s
